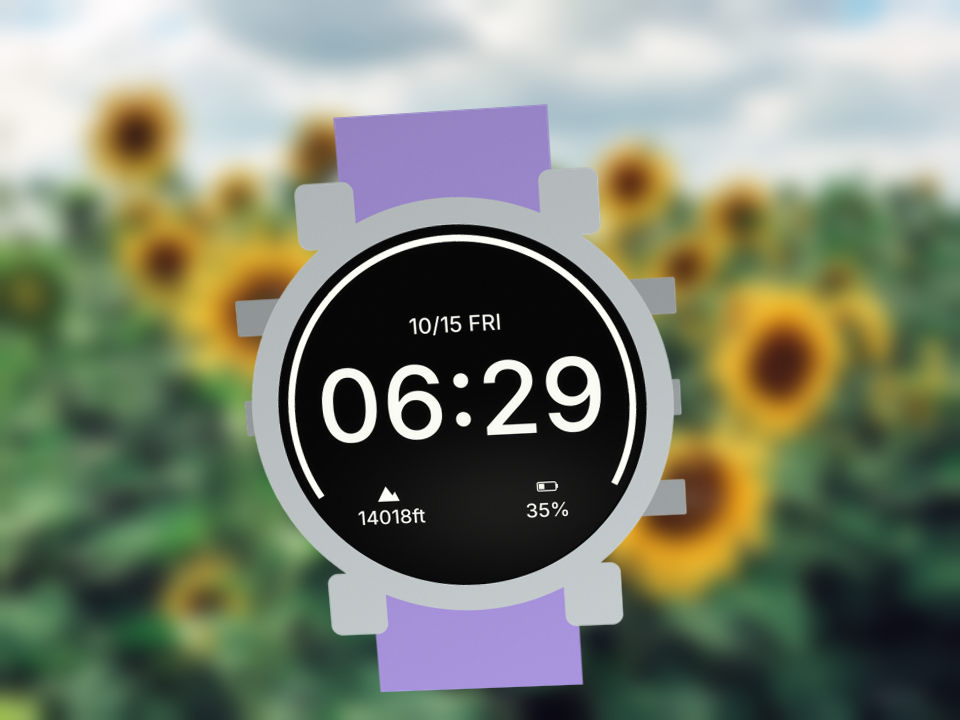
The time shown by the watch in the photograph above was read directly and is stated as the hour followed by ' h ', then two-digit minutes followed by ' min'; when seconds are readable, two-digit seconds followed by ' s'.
6 h 29 min
